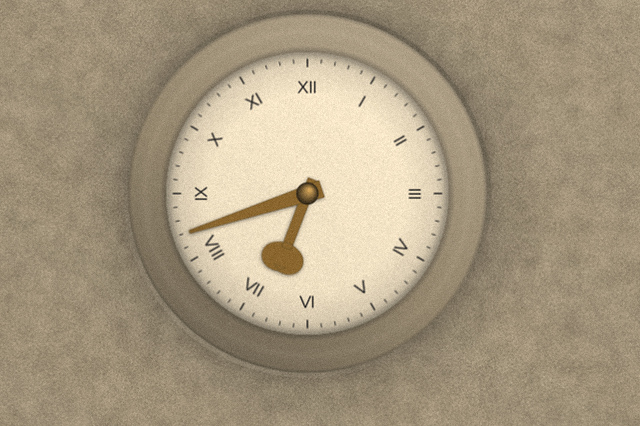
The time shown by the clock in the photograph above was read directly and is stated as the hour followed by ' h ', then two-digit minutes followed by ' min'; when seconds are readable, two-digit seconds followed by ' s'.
6 h 42 min
